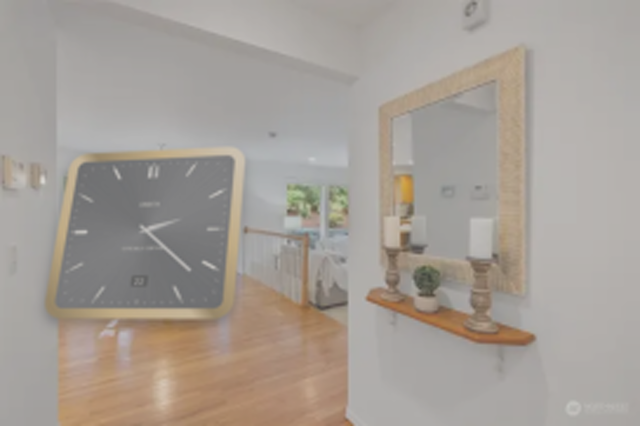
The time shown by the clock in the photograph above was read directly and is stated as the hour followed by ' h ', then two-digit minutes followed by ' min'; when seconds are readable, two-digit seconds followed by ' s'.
2 h 22 min
